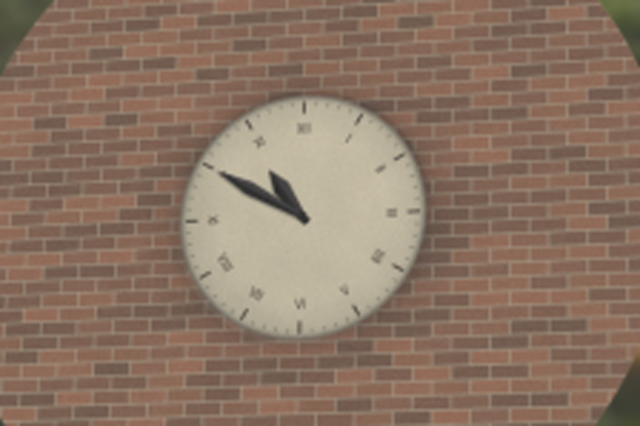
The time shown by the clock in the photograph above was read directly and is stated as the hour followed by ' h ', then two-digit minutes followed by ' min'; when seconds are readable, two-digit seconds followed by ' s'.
10 h 50 min
